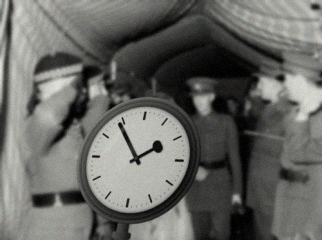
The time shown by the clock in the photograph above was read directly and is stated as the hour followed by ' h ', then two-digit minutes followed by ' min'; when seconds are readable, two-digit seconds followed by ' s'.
1 h 54 min
